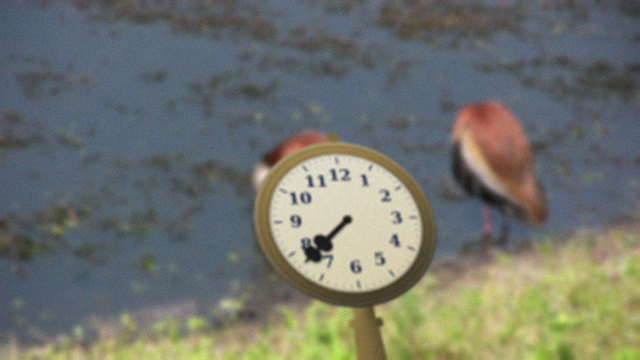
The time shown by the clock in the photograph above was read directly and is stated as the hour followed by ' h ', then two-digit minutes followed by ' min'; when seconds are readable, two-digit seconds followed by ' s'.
7 h 38 min
